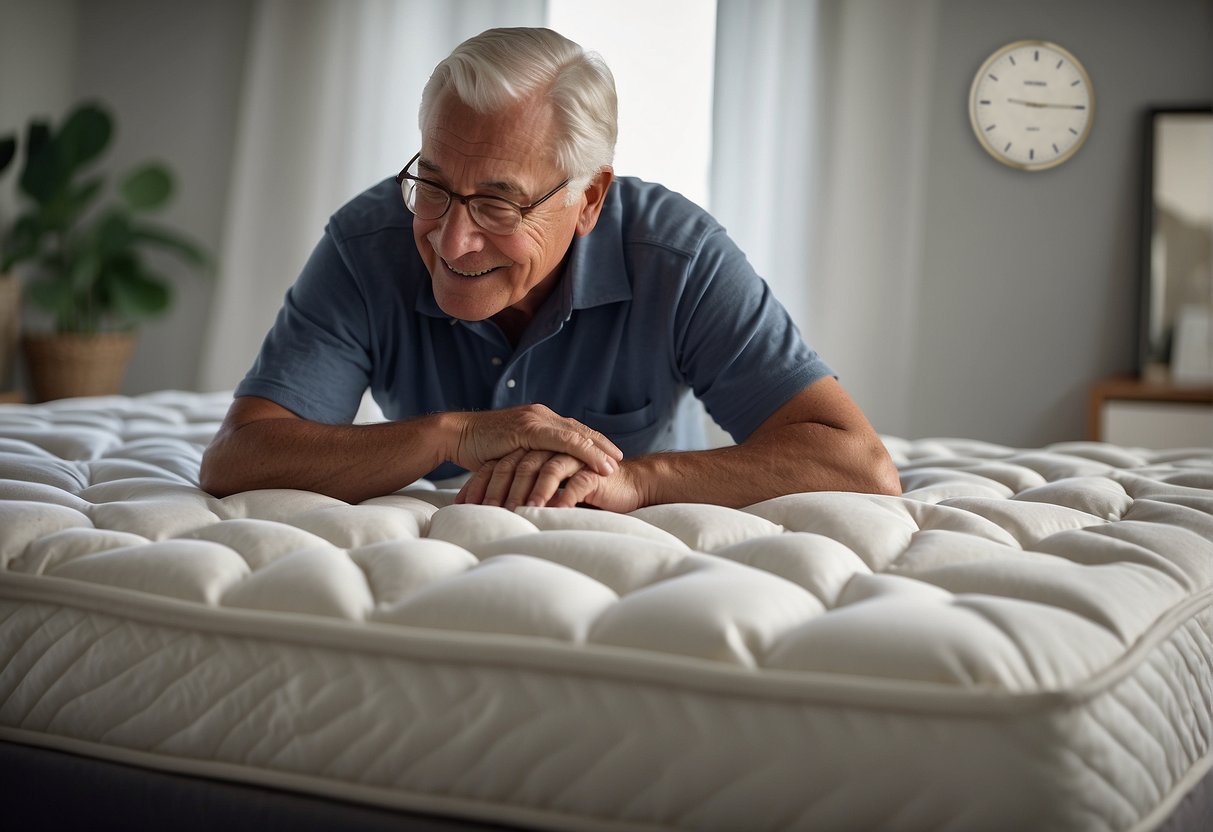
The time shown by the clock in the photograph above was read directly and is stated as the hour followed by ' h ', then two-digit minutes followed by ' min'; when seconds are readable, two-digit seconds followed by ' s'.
9 h 15 min
